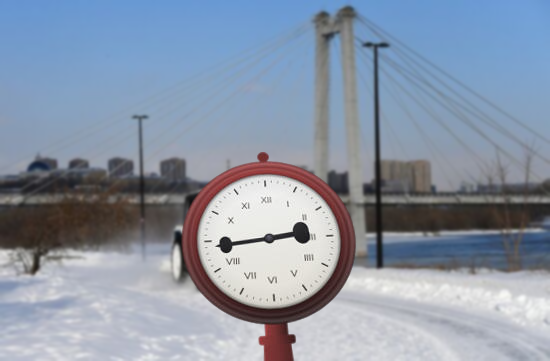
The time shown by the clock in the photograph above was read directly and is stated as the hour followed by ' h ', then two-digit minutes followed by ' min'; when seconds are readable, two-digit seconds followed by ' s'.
2 h 44 min
